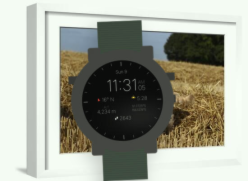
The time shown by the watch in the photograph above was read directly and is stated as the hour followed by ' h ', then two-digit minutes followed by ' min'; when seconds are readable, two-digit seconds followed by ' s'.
11 h 31 min
